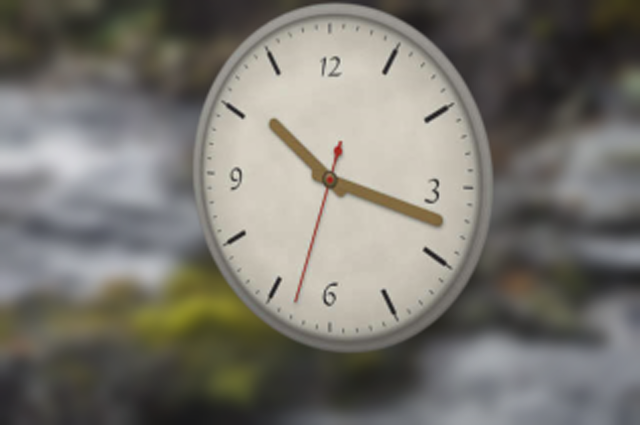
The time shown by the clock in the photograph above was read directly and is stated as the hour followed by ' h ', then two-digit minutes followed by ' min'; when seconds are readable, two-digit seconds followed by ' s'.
10 h 17 min 33 s
